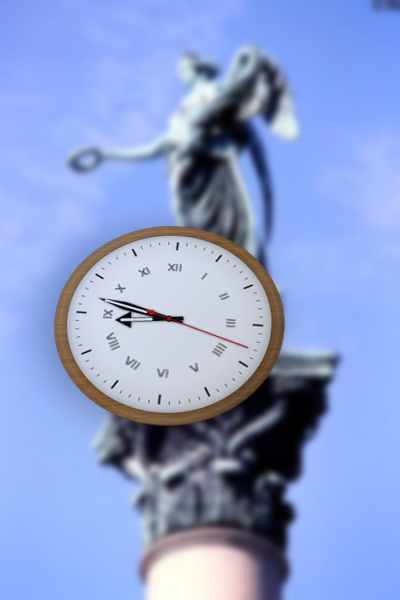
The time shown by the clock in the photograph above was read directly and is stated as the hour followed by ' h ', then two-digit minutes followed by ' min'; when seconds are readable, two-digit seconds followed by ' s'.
8 h 47 min 18 s
